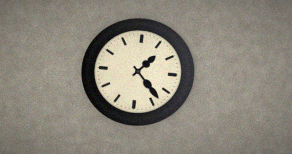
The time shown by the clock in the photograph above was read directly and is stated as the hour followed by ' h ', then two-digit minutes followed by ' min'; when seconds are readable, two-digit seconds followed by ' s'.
1 h 23 min
